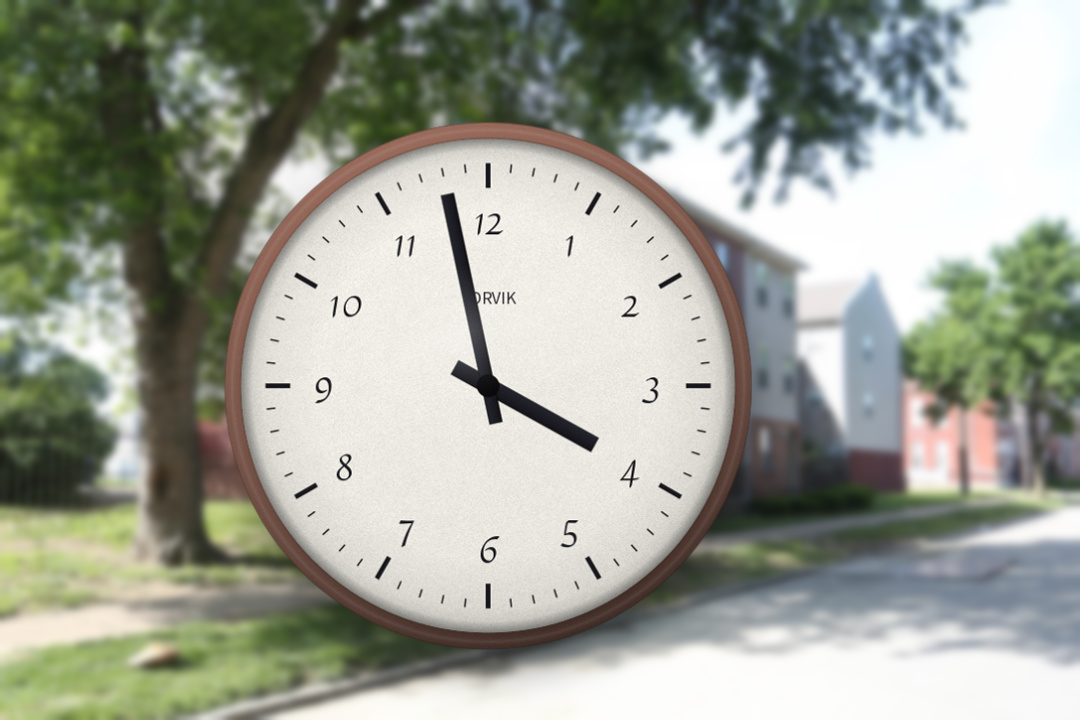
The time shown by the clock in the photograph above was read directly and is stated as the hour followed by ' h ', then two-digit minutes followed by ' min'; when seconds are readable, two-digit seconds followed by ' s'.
3 h 58 min
